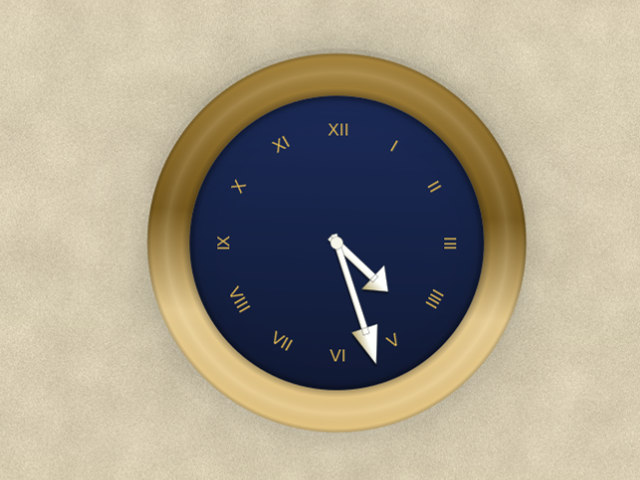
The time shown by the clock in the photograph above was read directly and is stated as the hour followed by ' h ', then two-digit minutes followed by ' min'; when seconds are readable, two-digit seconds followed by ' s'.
4 h 27 min
